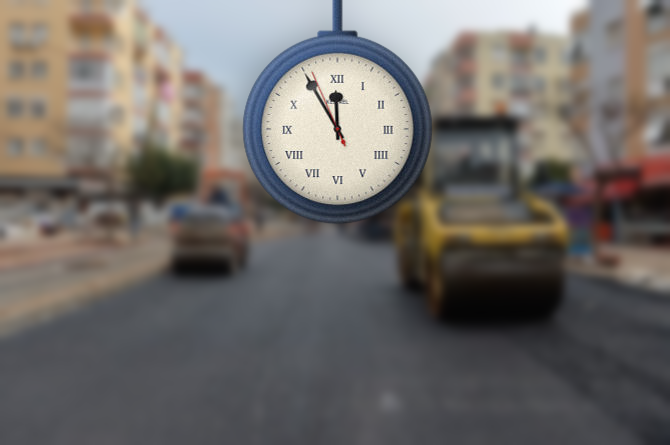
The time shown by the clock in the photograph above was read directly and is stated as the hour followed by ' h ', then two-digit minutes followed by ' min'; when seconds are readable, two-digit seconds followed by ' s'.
11 h 54 min 56 s
